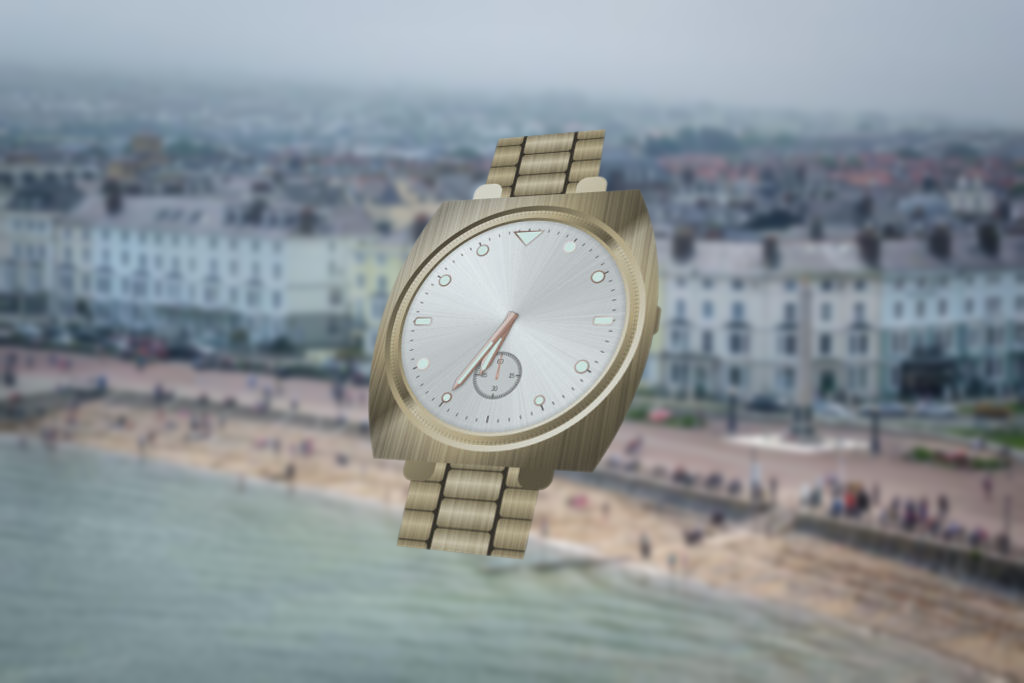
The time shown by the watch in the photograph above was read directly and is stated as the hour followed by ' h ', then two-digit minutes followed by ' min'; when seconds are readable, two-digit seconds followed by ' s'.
6 h 35 min
